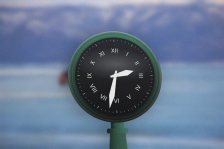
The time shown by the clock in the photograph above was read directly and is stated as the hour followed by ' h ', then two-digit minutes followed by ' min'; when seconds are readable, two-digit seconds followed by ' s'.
2 h 32 min
